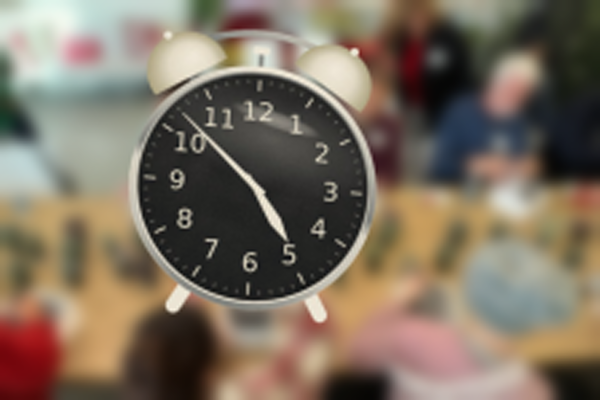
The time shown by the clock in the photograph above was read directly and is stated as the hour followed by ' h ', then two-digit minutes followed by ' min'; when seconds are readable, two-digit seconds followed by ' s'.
4 h 52 min
